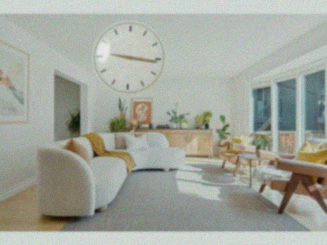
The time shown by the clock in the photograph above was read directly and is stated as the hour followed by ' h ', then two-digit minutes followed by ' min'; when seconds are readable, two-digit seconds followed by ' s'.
9 h 16 min
